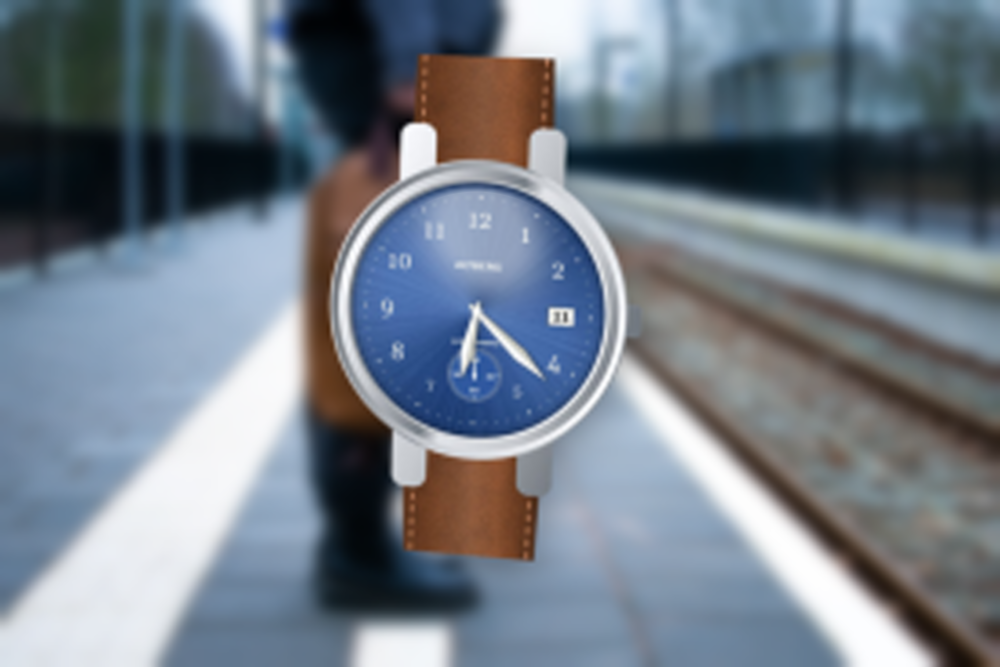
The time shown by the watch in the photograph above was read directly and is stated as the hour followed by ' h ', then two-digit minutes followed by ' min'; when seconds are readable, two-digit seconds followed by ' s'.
6 h 22 min
